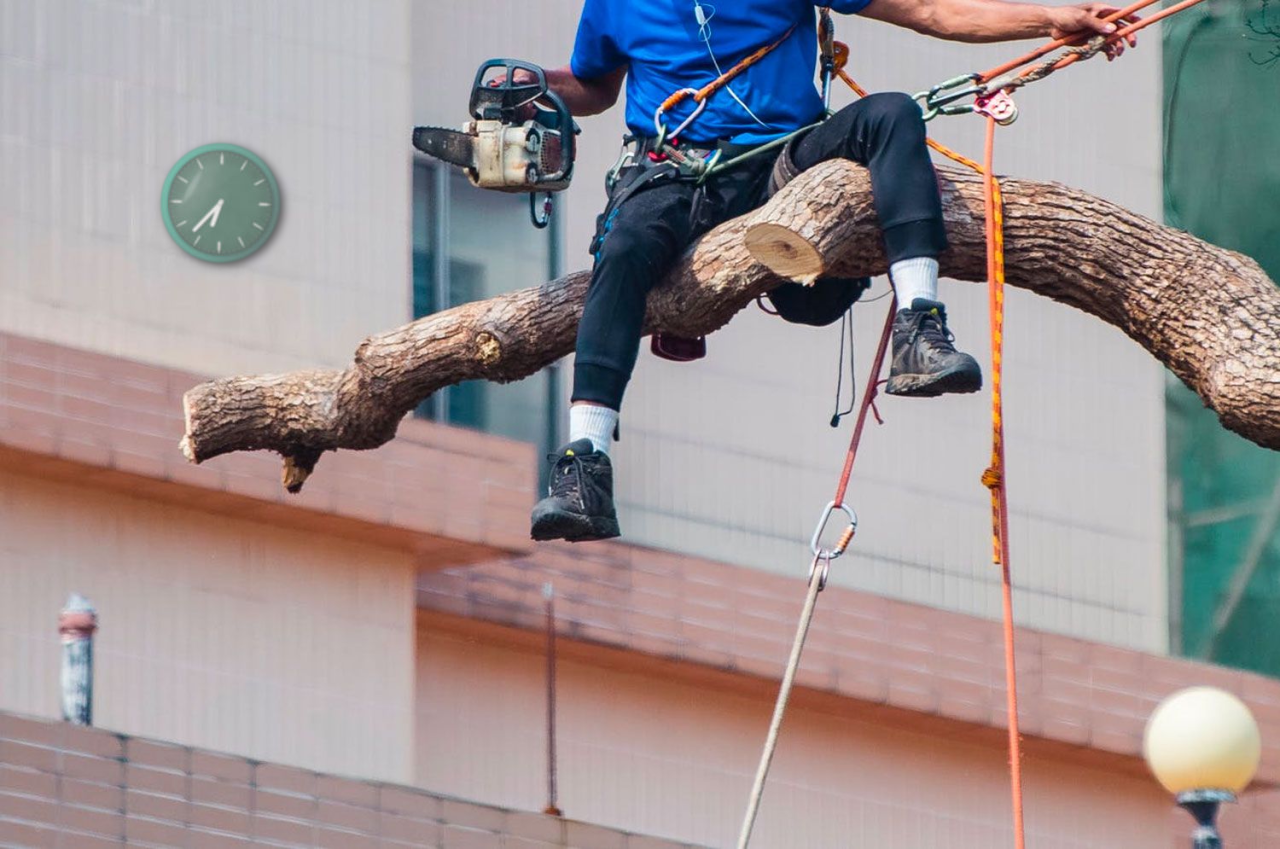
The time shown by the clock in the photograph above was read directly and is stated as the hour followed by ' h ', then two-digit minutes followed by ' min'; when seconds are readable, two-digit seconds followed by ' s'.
6 h 37 min
